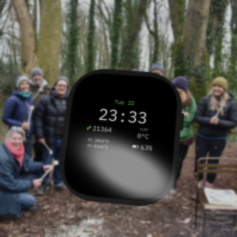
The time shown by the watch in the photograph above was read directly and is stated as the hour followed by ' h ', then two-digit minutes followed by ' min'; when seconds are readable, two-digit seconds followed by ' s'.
23 h 33 min
